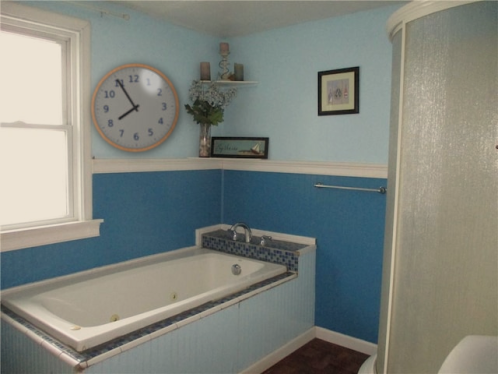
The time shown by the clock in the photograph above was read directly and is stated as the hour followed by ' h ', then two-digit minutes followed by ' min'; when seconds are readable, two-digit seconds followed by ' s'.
7 h 55 min
